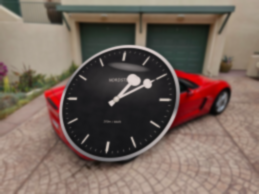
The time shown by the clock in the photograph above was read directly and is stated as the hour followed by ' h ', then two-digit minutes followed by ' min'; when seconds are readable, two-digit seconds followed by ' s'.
1 h 10 min
